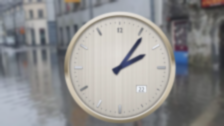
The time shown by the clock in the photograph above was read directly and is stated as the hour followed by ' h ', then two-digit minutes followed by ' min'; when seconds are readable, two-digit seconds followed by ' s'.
2 h 06 min
